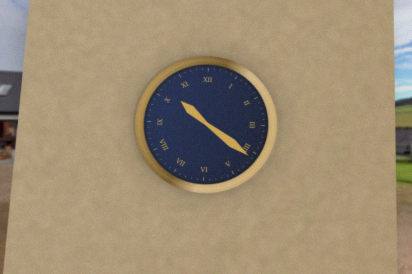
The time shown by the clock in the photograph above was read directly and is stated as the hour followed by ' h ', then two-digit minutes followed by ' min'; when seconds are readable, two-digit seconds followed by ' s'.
10 h 21 min
